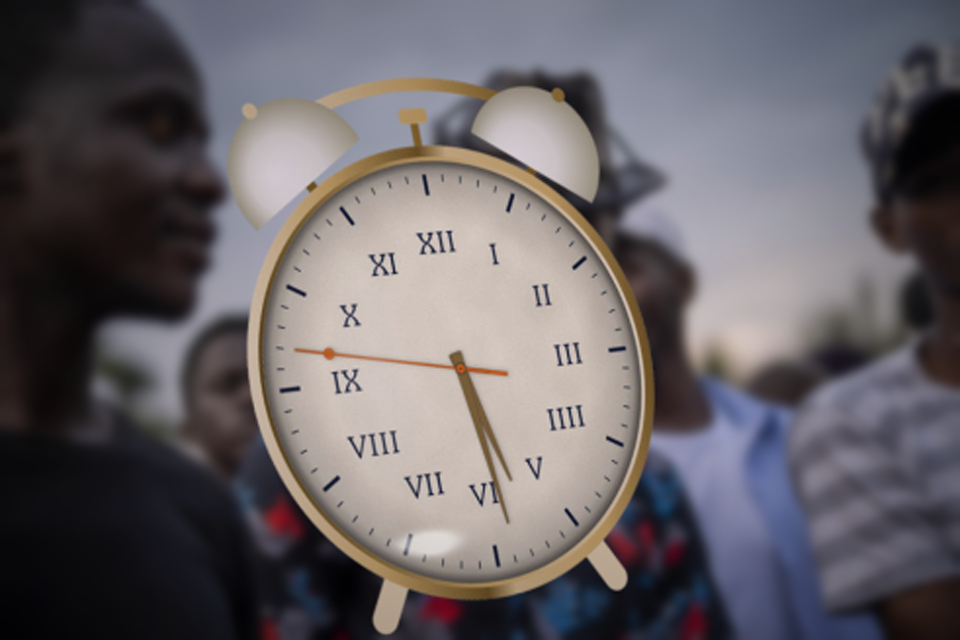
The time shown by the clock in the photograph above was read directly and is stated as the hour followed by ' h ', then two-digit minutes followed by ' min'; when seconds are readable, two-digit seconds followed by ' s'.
5 h 28 min 47 s
